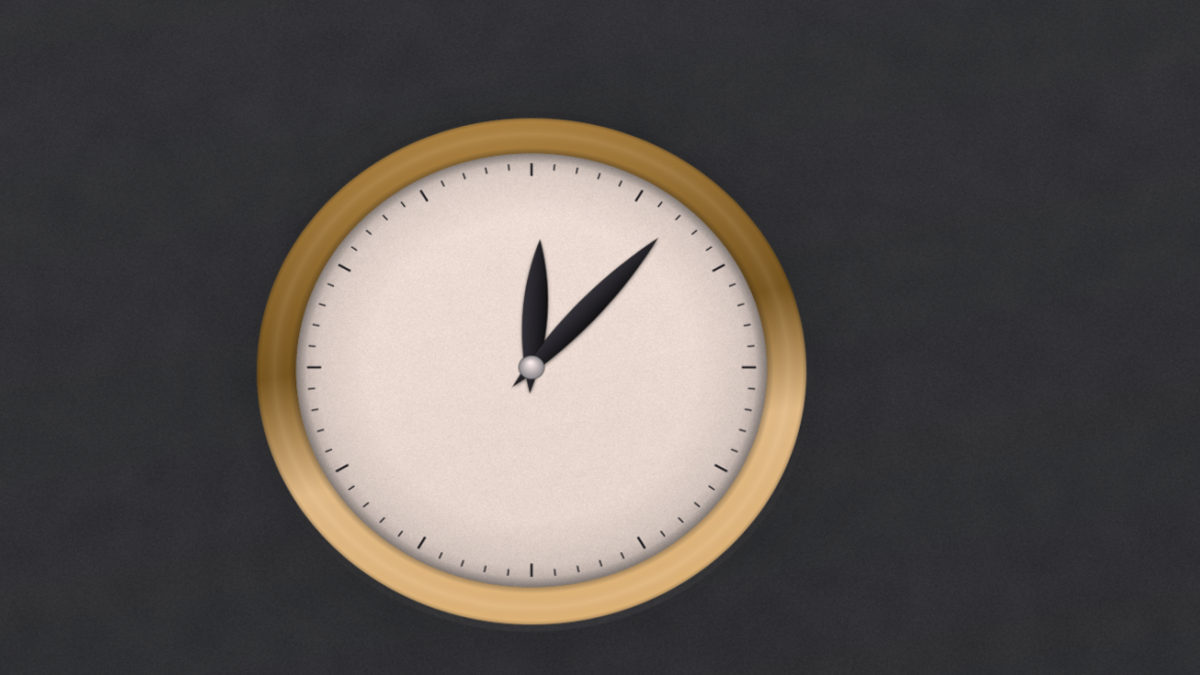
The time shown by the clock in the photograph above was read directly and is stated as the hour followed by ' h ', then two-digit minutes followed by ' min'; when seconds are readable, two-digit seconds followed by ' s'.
12 h 07 min
